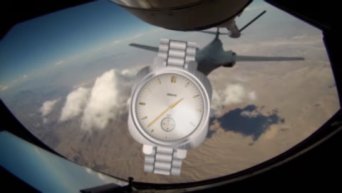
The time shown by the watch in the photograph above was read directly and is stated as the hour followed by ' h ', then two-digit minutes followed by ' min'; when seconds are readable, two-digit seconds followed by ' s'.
1 h 37 min
